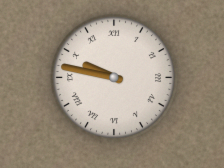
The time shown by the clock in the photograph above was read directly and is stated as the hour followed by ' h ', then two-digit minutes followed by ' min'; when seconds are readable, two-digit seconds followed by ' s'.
9 h 47 min
